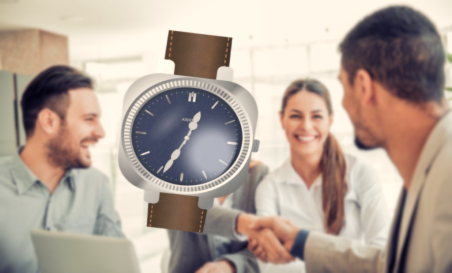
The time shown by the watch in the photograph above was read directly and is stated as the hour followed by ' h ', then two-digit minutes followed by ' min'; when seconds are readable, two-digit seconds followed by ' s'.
12 h 34 min
